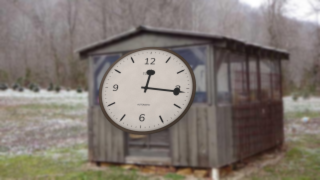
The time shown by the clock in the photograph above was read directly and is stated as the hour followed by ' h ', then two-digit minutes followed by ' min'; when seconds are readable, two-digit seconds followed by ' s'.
12 h 16 min
